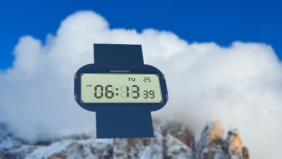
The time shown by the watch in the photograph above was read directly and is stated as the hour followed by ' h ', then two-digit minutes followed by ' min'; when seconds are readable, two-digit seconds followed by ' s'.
6 h 13 min 39 s
